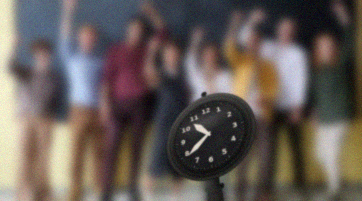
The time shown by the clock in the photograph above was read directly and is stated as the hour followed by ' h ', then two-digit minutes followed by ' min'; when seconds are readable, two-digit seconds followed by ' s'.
10 h 39 min
